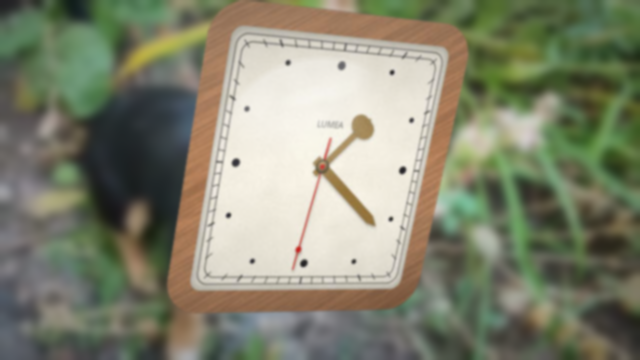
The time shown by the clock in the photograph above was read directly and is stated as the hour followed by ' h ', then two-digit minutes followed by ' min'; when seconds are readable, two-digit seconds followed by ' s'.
1 h 21 min 31 s
